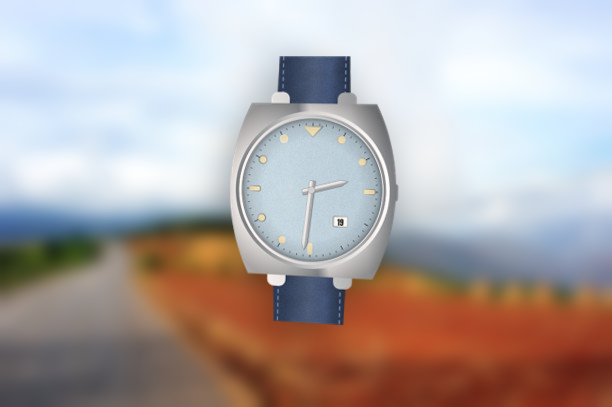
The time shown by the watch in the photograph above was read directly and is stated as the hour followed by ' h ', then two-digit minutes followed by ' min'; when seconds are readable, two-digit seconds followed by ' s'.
2 h 31 min
